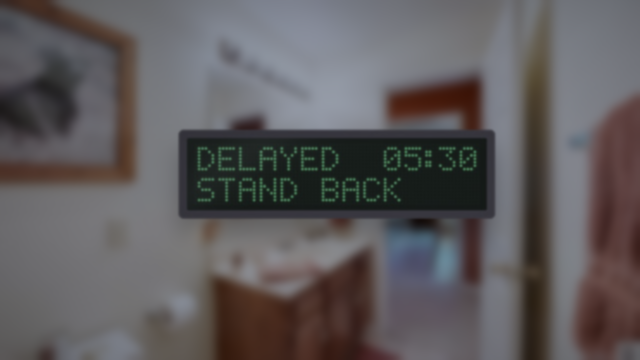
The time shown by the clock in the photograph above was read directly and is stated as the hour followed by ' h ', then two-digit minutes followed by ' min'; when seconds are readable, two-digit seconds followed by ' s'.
5 h 30 min
